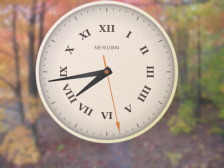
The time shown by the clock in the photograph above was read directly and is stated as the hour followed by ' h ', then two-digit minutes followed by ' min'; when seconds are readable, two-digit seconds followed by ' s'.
7 h 43 min 28 s
